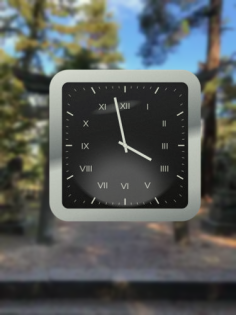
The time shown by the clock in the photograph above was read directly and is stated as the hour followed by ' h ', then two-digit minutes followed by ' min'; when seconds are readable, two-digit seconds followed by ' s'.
3 h 58 min
